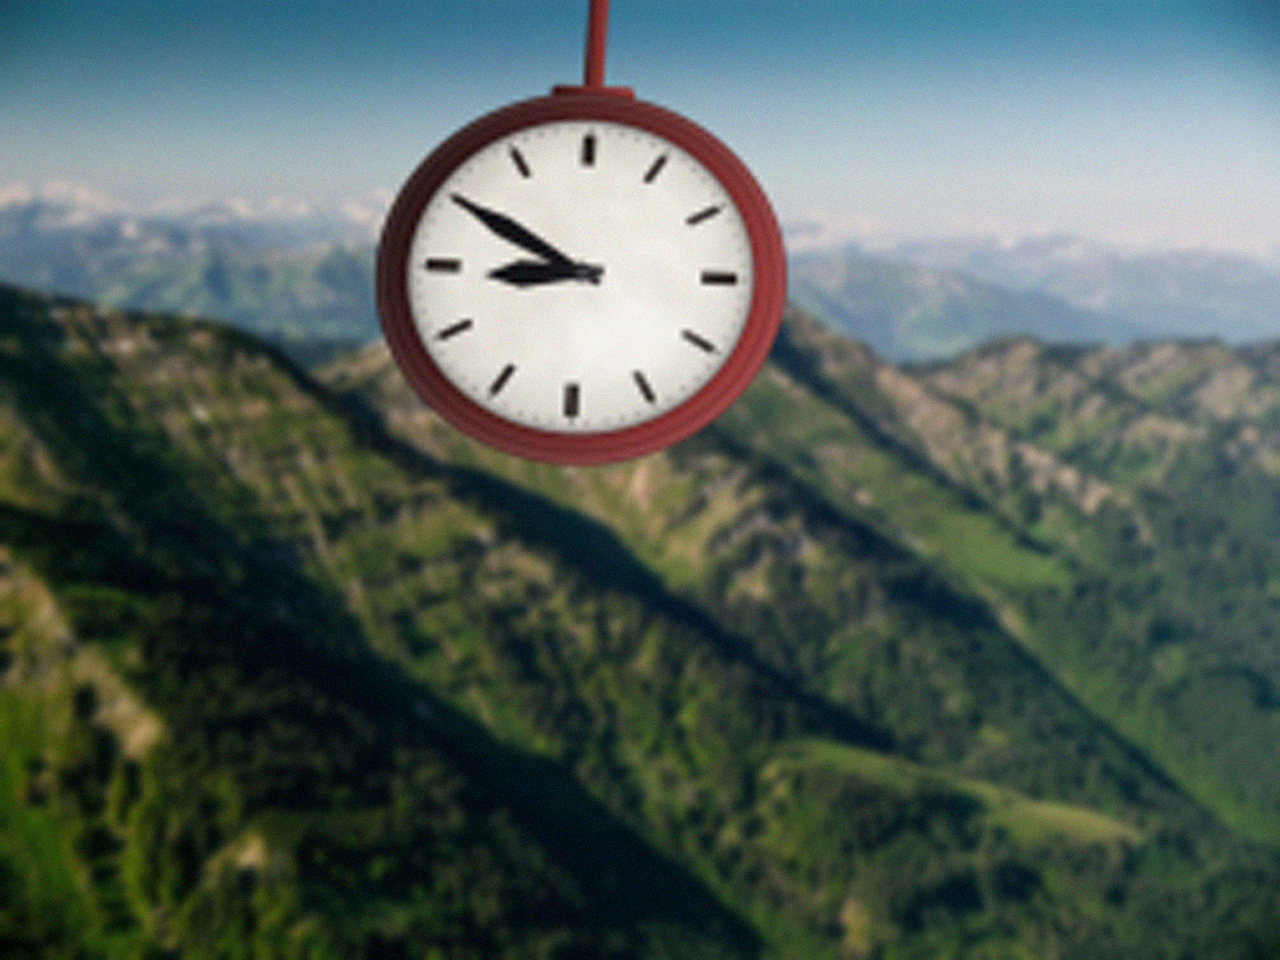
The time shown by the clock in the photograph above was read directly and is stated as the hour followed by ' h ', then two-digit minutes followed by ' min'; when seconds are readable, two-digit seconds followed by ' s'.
8 h 50 min
